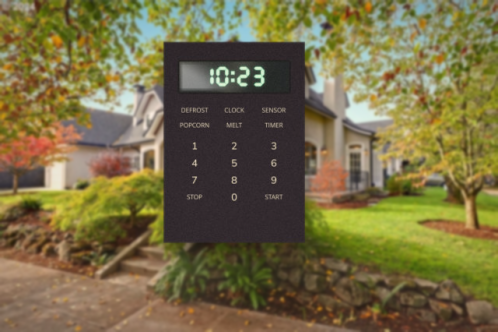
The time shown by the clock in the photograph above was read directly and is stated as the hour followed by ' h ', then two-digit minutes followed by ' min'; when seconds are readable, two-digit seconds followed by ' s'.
10 h 23 min
